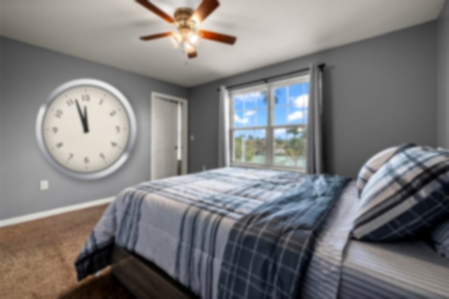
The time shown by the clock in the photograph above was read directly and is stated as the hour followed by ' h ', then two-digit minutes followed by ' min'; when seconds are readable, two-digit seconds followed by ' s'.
11 h 57 min
